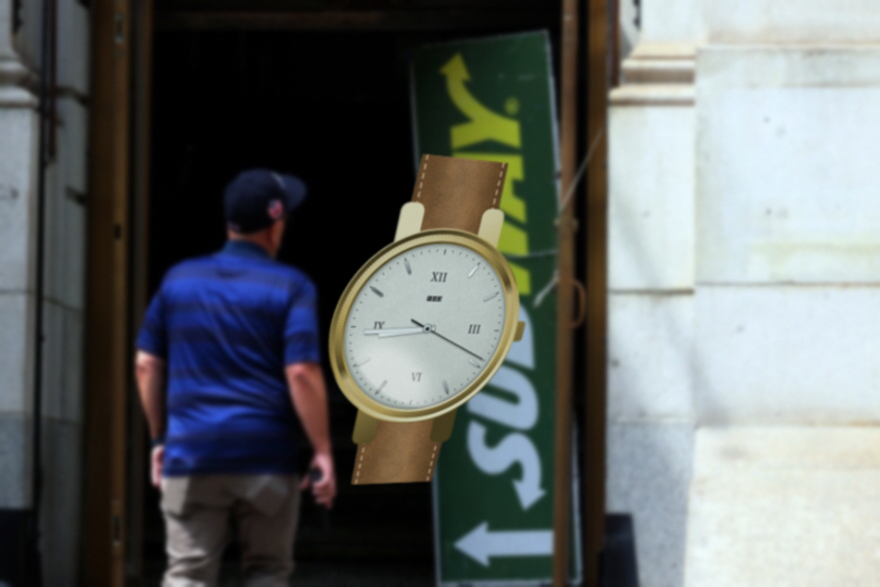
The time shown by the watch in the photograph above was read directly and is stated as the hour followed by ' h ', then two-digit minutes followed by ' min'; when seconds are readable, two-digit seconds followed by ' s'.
8 h 44 min 19 s
